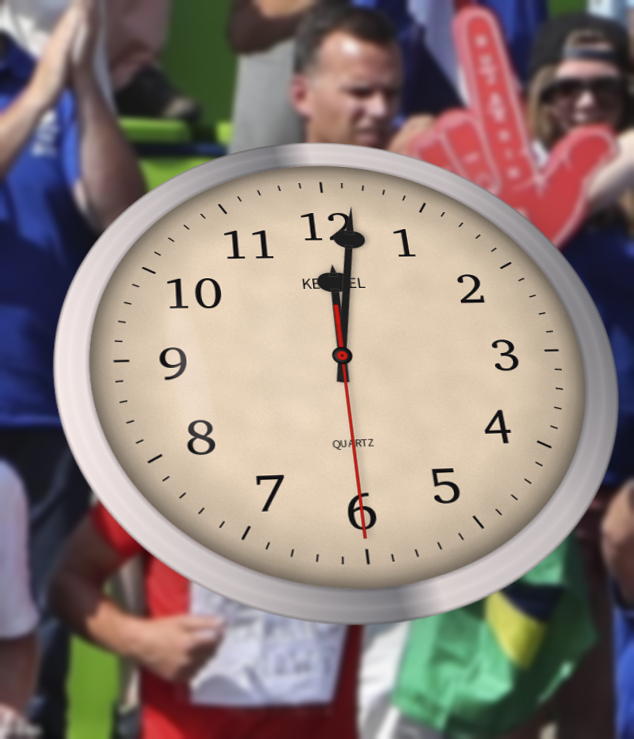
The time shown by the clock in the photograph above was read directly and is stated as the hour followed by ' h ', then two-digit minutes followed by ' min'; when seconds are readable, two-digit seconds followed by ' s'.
12 h 01 min 30 s
